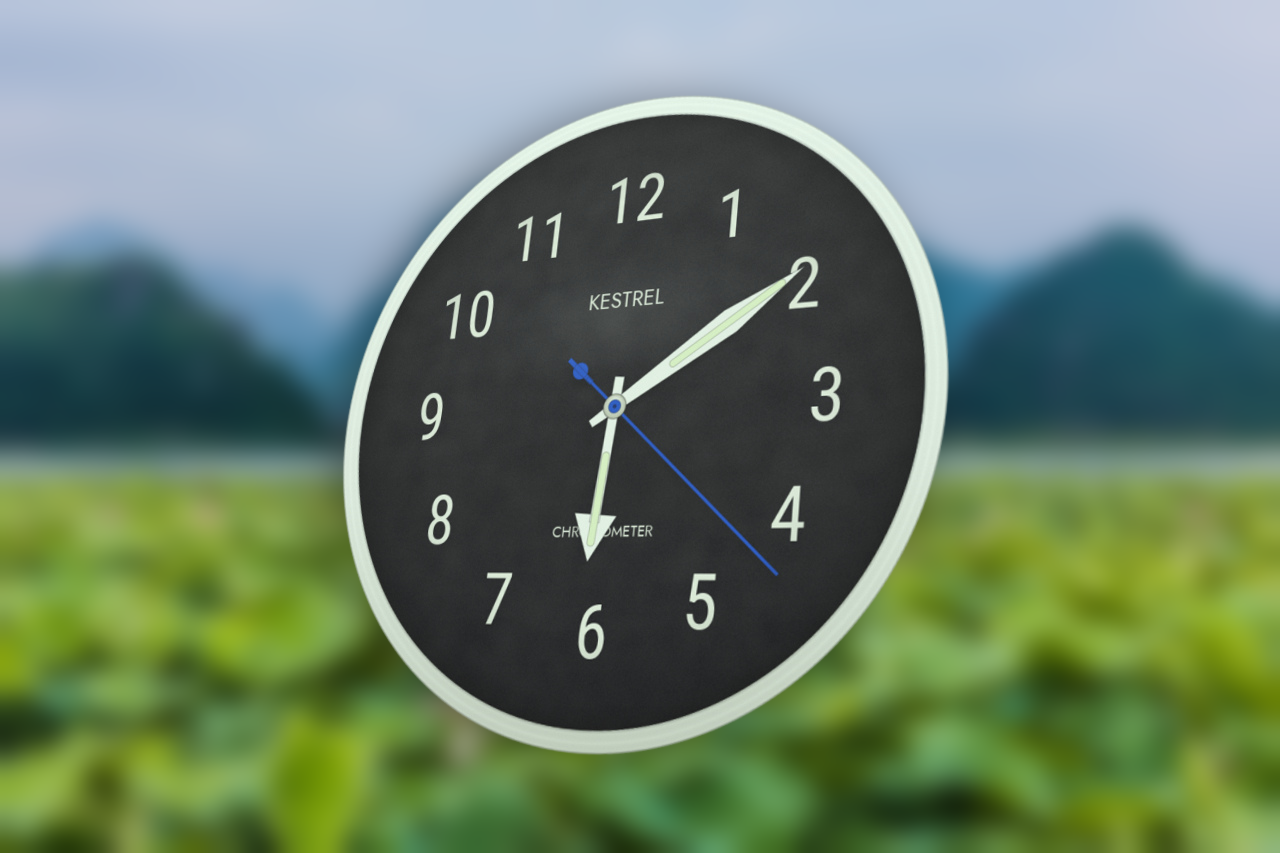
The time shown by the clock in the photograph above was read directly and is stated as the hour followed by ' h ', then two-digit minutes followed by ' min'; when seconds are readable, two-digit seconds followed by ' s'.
6 h 09 min 22 s
